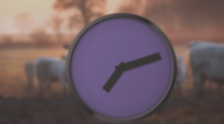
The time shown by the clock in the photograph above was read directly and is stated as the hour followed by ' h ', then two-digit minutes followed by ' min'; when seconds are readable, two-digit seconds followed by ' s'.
7 h 12 min
